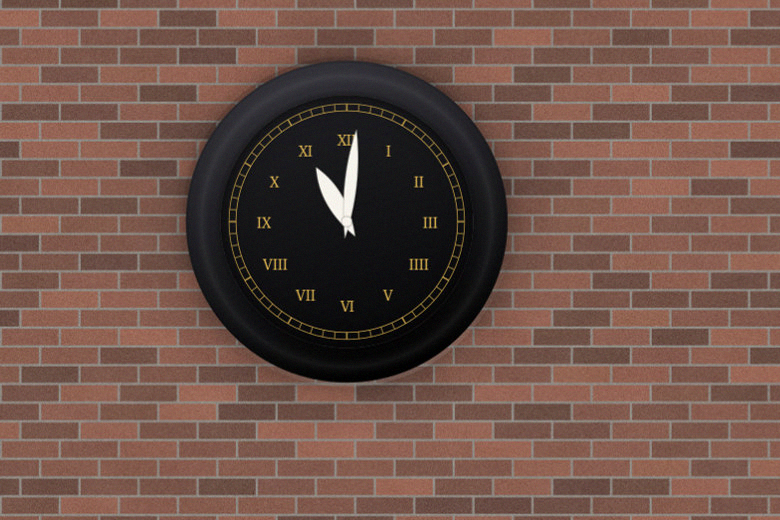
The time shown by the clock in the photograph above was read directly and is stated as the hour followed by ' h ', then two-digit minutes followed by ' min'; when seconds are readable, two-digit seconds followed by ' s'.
11 h 01 min
